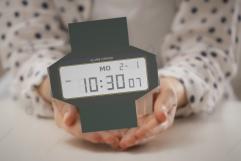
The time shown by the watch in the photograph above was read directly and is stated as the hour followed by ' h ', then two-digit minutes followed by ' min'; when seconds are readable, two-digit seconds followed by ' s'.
10 h 30 min 07 s
